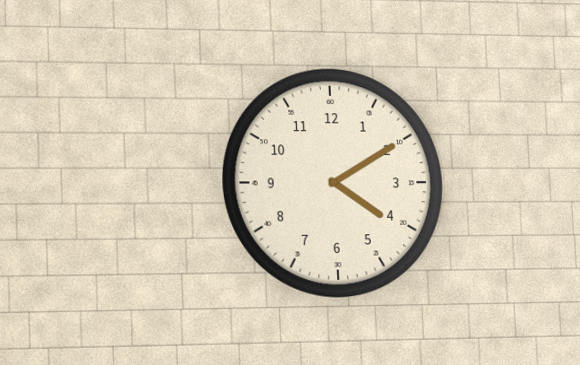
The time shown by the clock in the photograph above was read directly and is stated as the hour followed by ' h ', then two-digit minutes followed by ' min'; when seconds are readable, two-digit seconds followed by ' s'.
4 h 10 min
